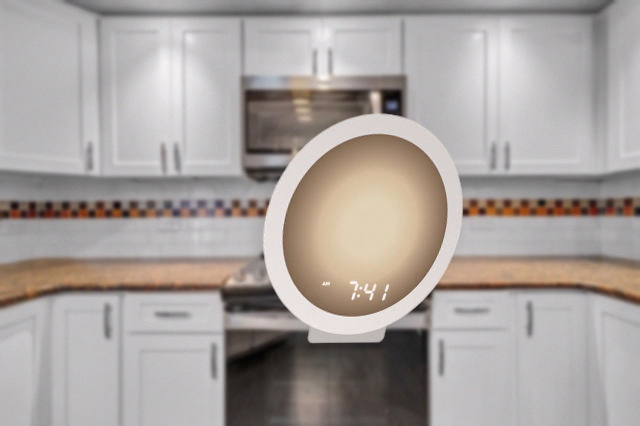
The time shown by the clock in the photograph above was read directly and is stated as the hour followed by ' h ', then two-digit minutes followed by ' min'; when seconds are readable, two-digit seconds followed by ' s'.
7 h 41 min
